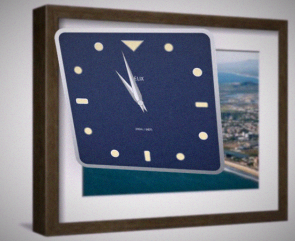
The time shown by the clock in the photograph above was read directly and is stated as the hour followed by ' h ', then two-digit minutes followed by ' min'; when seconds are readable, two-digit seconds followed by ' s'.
10 h 58 min
